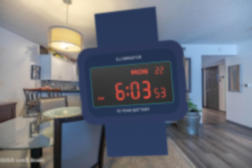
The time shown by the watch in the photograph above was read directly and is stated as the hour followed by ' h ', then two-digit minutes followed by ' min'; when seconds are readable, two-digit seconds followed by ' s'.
6 h 03 min
